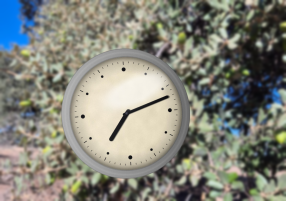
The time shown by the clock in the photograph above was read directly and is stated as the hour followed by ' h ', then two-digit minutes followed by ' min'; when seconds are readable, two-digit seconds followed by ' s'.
7 h 12 min
